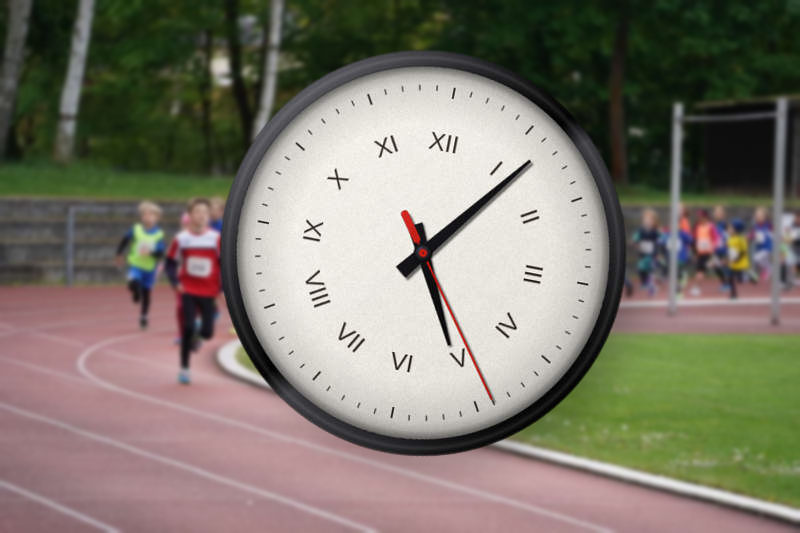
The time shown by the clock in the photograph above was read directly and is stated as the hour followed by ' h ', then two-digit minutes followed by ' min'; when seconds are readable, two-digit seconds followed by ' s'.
5 h 06 min 24 s
